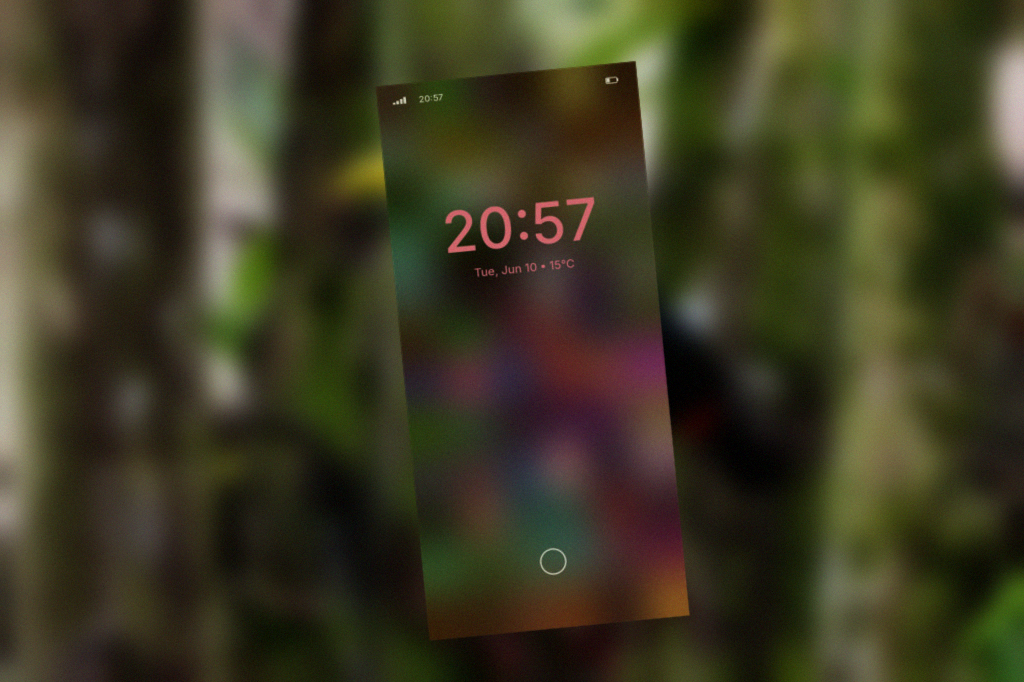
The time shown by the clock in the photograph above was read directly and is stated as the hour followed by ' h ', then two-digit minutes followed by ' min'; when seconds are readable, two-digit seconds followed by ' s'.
20 h 57 min
